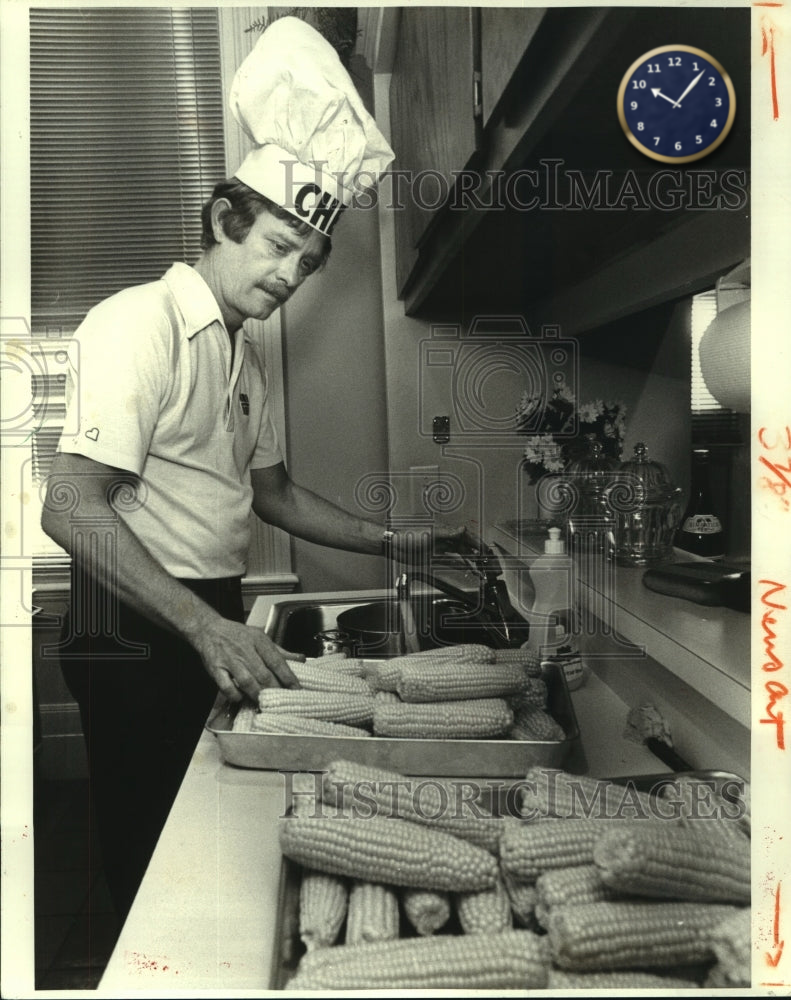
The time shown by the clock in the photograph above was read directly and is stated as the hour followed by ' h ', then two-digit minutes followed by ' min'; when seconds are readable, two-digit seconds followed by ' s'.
10 h 07 min
